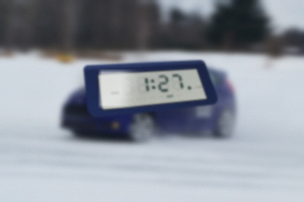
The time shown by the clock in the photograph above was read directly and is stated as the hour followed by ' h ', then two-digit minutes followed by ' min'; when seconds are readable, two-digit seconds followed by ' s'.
1 h 27 min
